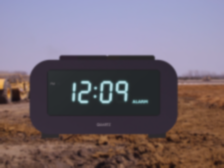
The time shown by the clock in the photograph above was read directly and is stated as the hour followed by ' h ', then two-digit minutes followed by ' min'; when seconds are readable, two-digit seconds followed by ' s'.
12 h 09 min
